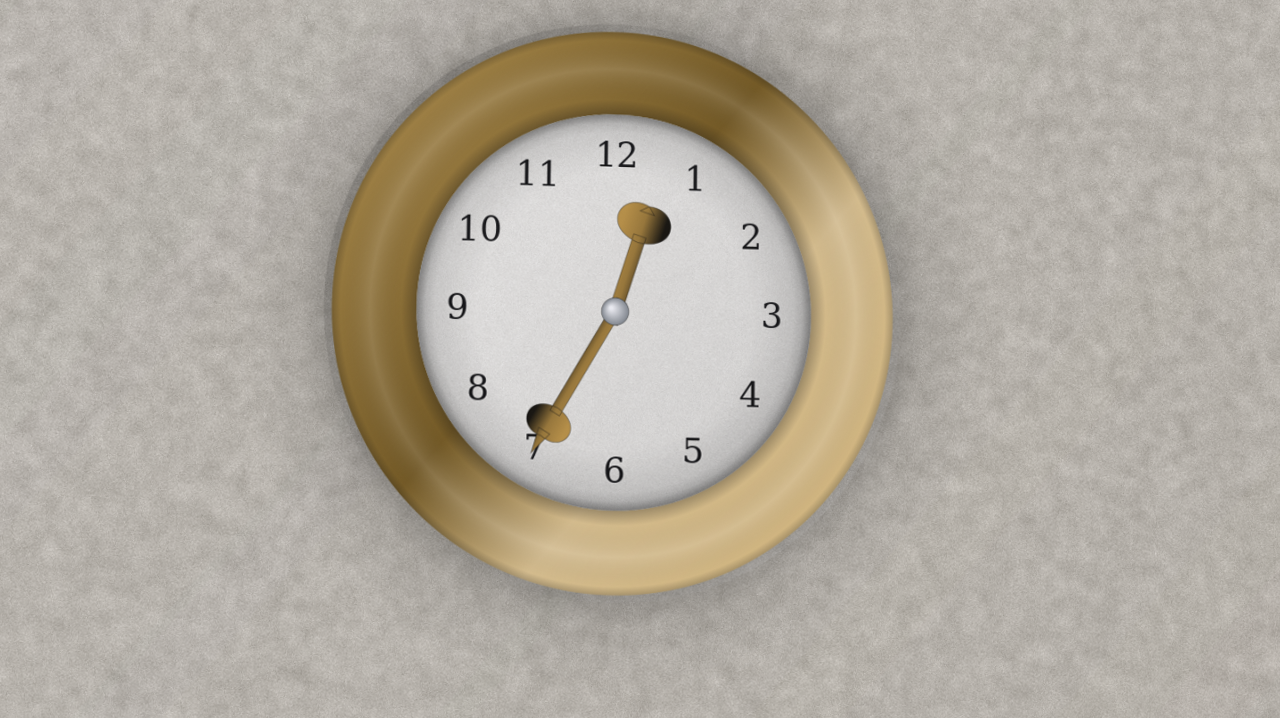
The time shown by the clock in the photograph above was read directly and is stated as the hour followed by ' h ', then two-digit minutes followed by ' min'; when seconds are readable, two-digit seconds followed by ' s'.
12 h 35 min
